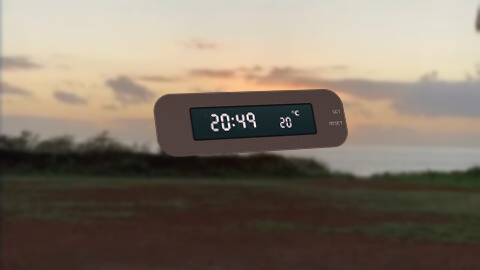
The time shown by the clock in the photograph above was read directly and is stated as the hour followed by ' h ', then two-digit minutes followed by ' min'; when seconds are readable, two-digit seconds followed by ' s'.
20 h 49 min
